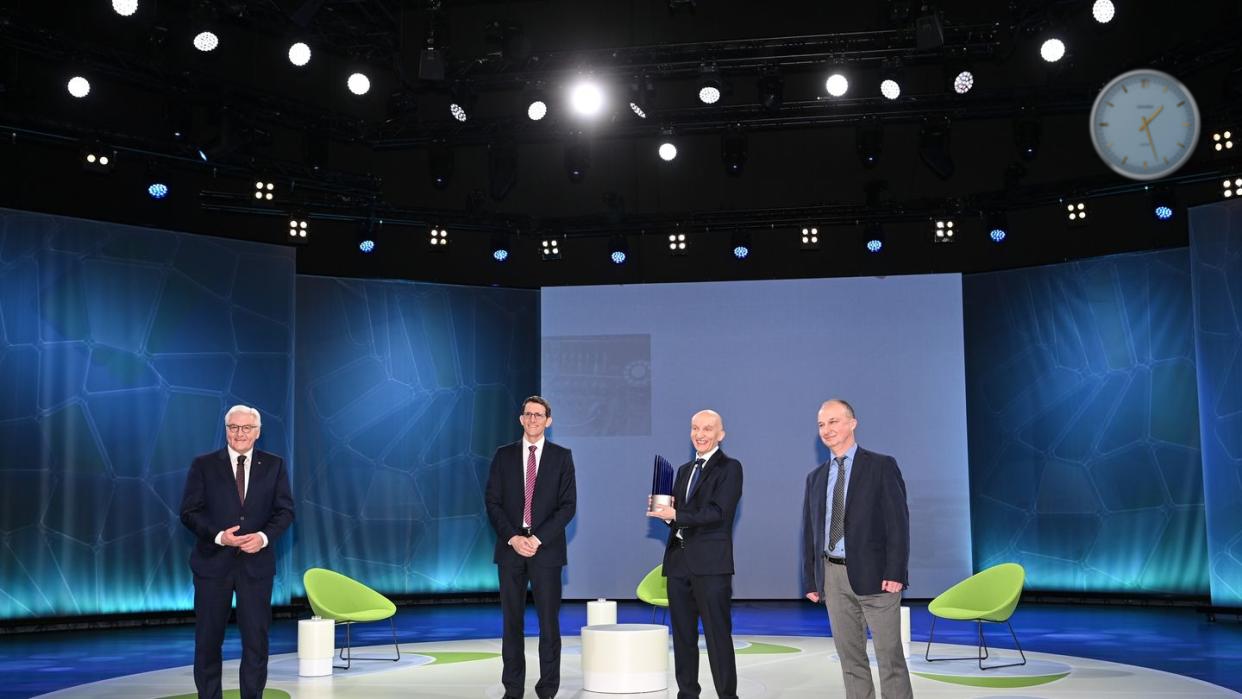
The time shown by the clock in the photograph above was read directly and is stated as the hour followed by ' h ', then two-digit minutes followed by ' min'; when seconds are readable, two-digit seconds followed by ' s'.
1 h 27 min
